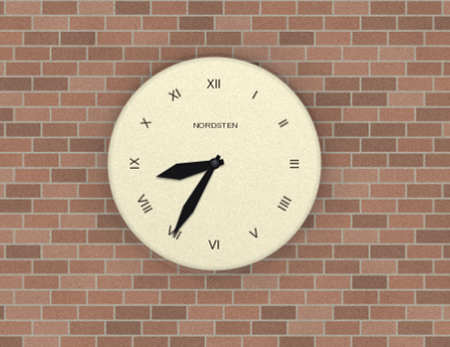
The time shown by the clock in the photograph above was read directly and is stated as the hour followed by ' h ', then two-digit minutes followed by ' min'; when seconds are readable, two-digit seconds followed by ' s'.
8 h 35 min
